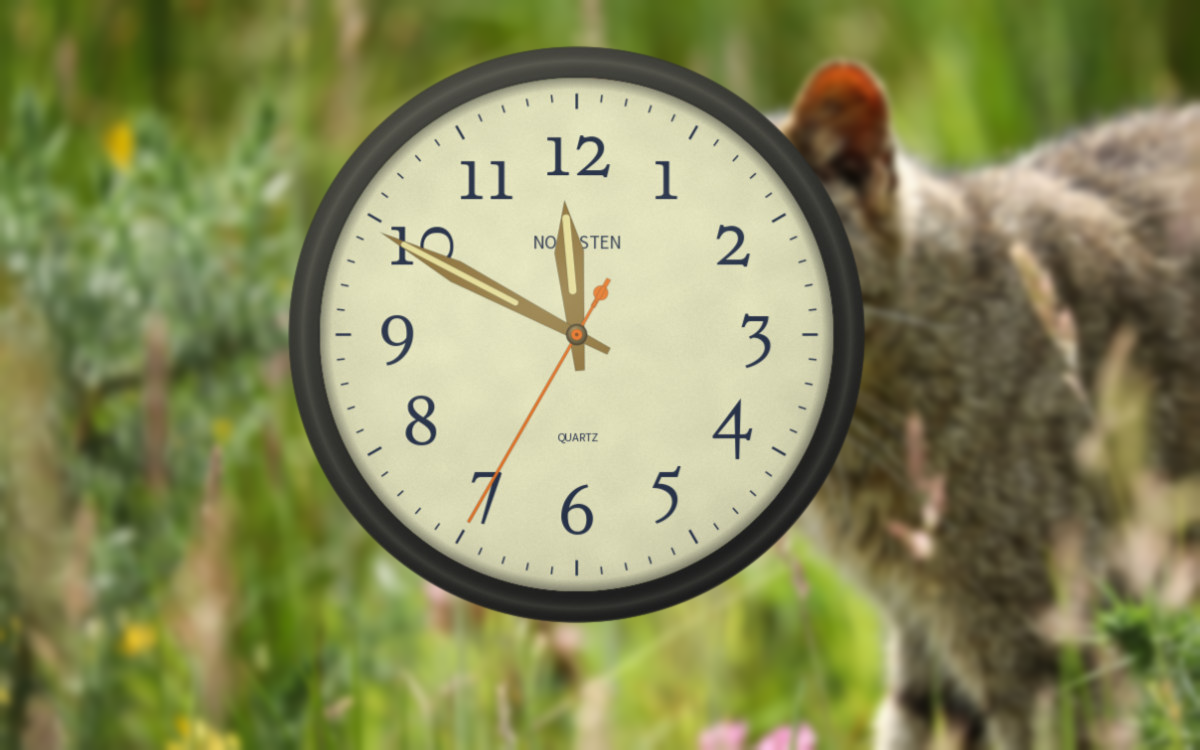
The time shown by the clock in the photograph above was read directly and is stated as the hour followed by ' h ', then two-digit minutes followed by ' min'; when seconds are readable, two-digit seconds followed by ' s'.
11 h 49 min 35 s
